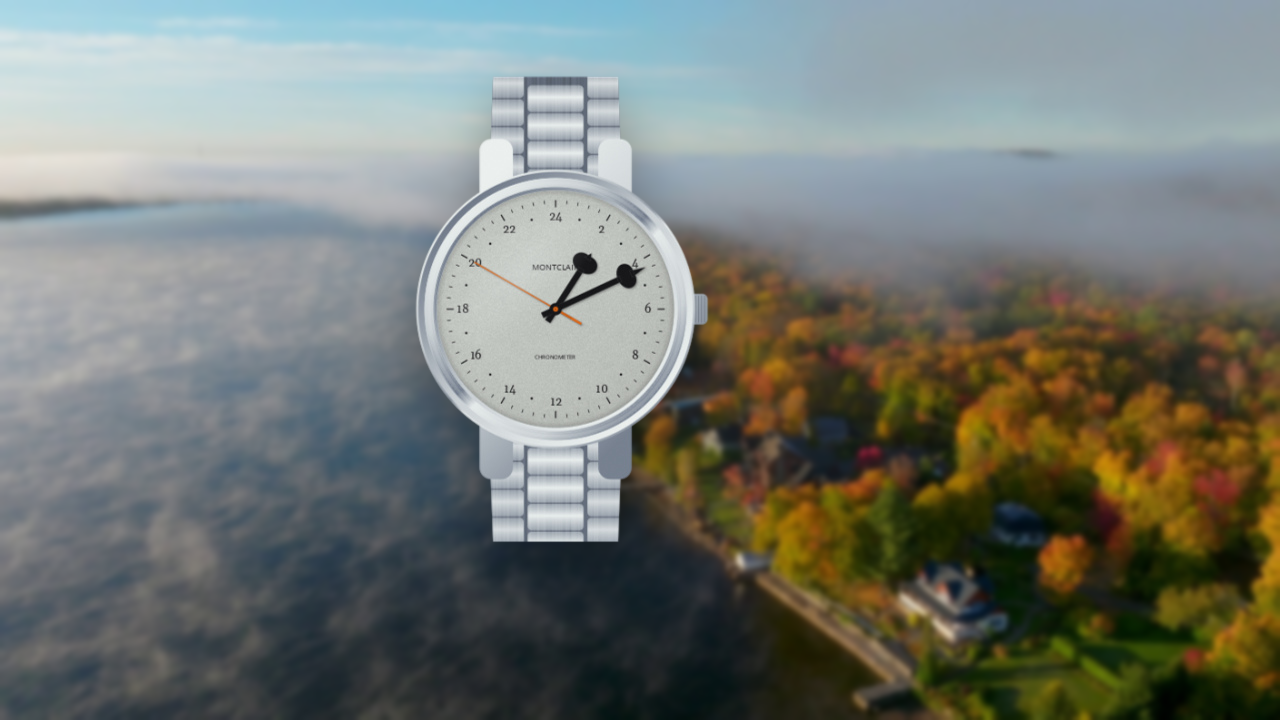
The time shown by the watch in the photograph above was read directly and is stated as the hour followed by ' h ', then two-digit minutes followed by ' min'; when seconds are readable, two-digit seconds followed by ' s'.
2 h 10 min 50 s
